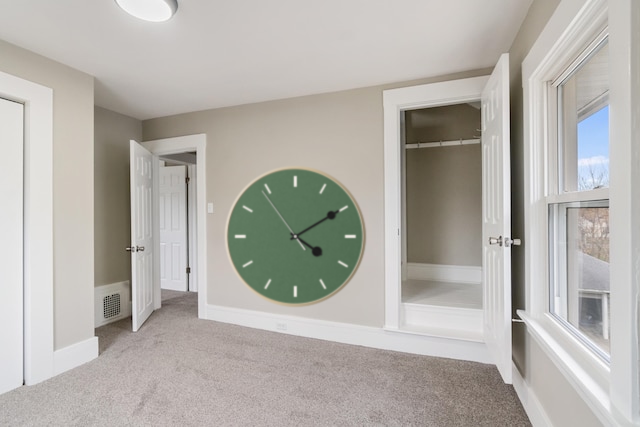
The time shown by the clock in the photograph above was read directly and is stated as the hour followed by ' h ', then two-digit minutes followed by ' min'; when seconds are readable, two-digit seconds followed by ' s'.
4 h 09 min 54 s
